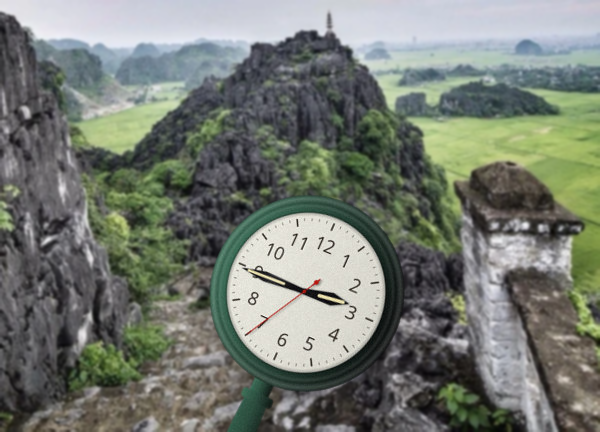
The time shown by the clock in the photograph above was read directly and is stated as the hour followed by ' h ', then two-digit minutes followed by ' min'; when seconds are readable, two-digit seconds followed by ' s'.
2 h 44 min 35 s
